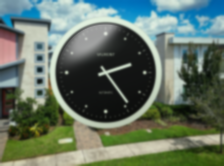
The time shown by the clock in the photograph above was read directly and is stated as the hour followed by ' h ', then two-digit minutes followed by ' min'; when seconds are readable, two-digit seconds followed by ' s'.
2 h 24 min
